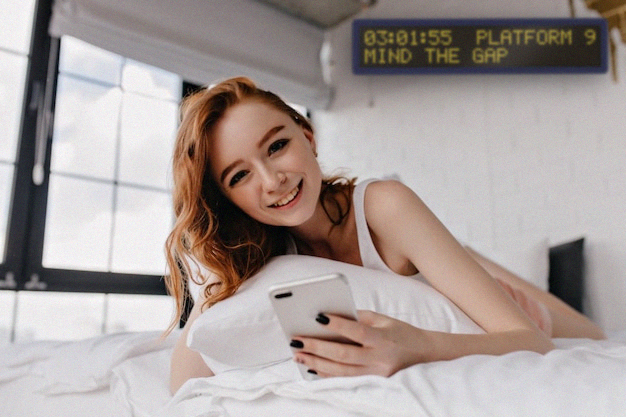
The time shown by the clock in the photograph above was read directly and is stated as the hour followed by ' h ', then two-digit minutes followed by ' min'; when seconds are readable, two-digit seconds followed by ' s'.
3 h 01 min 55 s
